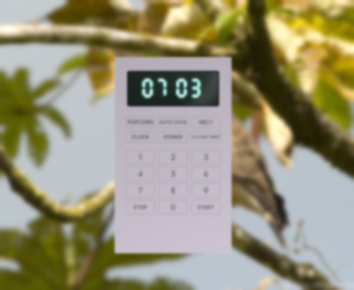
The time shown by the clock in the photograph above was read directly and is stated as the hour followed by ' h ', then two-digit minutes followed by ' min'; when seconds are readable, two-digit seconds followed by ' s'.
7 h 03 min
